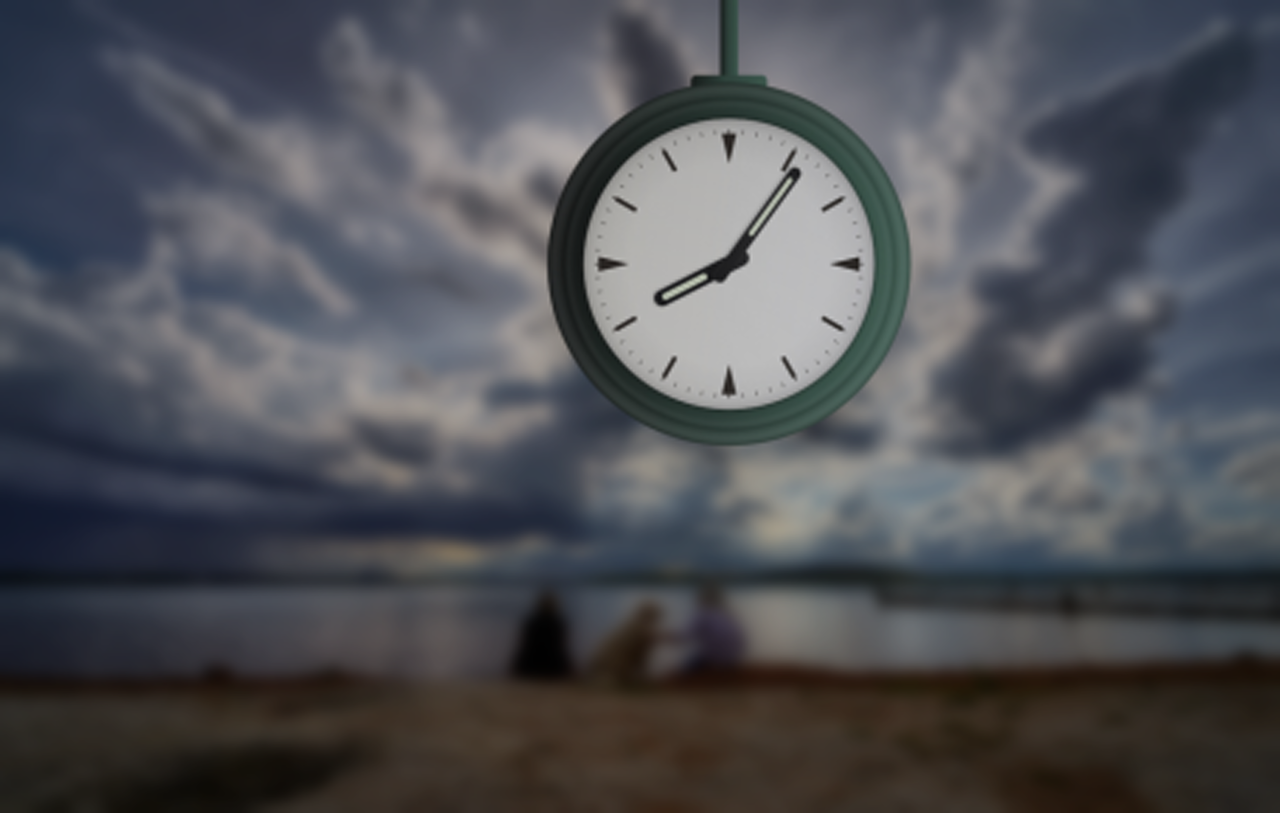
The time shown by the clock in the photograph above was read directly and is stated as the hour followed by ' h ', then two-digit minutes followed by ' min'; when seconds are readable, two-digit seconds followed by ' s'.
8 h 06 min
